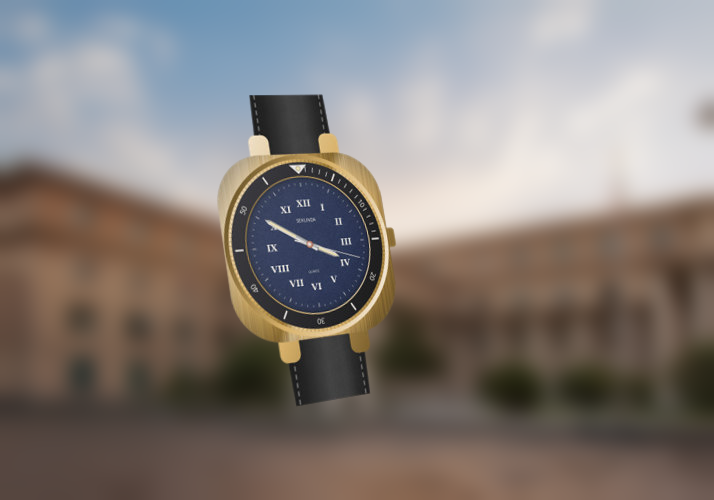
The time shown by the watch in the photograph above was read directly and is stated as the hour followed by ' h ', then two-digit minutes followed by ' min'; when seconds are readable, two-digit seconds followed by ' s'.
3 h 50 min 18 s
